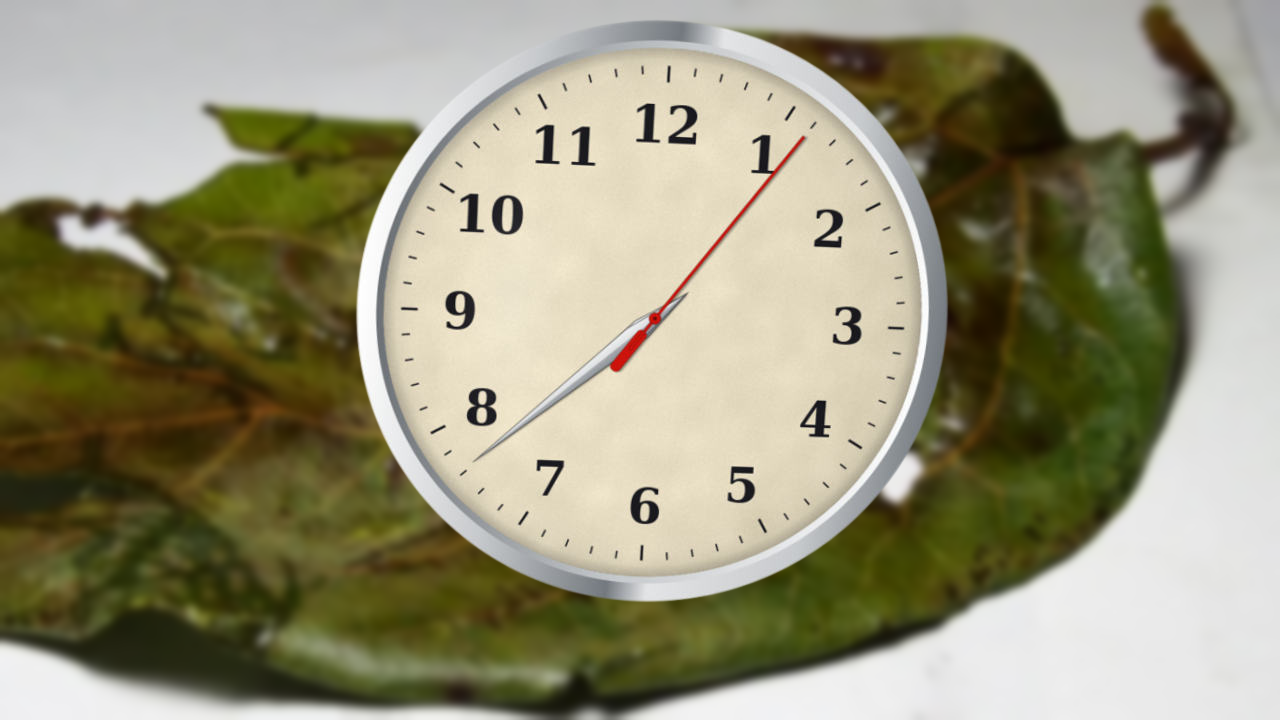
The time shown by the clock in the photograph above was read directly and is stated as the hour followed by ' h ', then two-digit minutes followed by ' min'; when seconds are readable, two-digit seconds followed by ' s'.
7 h 38 min 06 s
